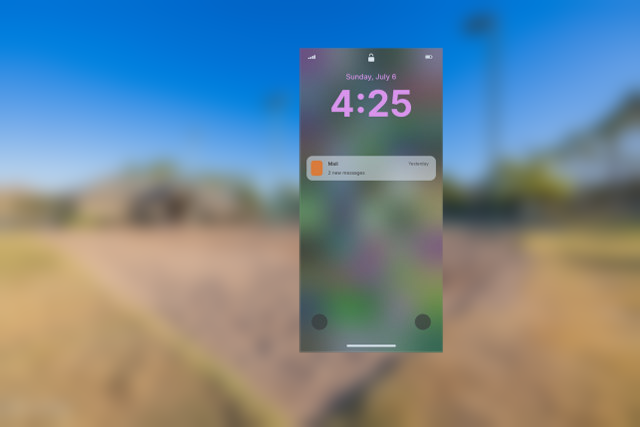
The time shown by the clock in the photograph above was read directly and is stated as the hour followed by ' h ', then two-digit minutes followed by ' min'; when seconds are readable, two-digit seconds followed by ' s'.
4 h 25 min
